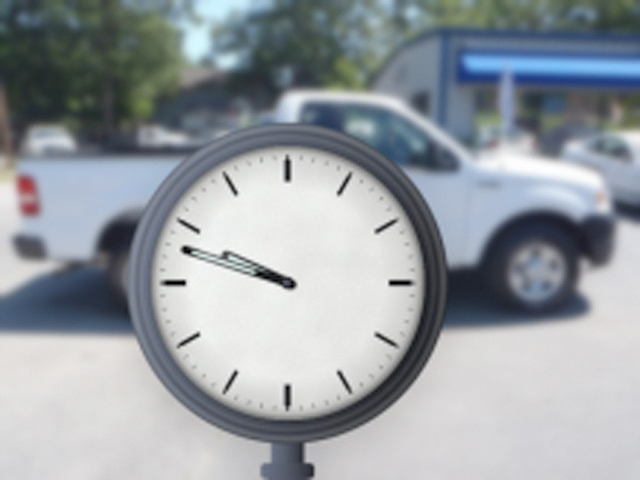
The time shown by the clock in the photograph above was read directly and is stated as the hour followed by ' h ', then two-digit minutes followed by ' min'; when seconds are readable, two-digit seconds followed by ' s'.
9 h 48 min
